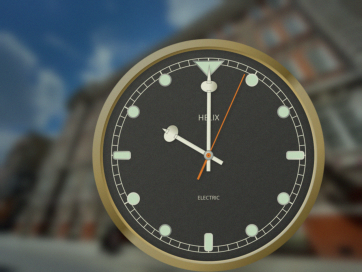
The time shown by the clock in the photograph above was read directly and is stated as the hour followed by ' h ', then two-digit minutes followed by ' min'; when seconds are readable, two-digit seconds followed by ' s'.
10 h 00 min 04 s
